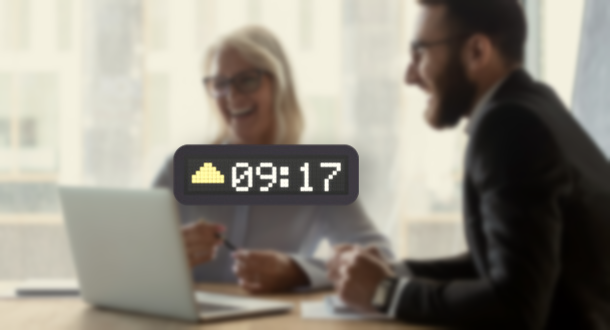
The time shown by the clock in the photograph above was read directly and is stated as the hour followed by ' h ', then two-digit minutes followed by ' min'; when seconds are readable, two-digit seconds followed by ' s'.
9 h 17 min
